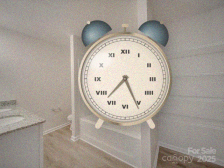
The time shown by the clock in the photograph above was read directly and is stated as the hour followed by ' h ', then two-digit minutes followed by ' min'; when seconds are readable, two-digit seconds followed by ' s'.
7 h 26 min
